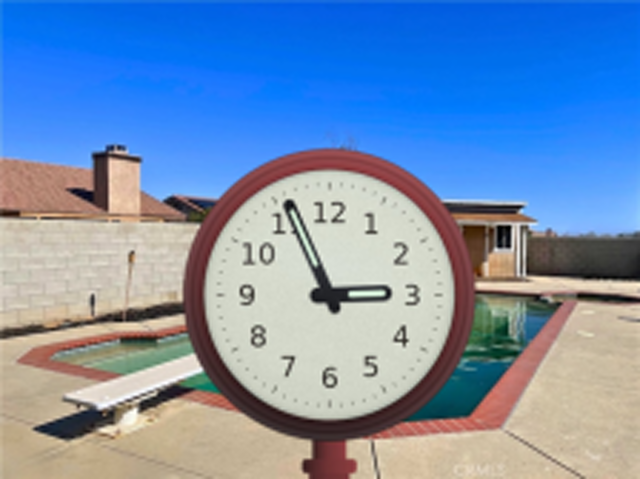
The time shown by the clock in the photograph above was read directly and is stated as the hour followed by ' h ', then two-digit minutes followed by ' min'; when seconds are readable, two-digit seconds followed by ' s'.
2 h 56 min
